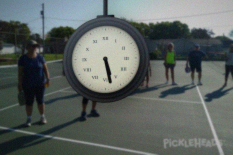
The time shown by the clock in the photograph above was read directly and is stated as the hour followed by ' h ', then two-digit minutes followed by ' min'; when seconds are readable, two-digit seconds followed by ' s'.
5 h 28 min
